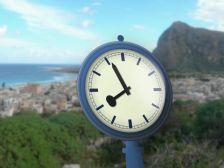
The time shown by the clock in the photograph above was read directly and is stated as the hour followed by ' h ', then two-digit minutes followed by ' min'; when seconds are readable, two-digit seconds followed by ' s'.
7 h 56 min
